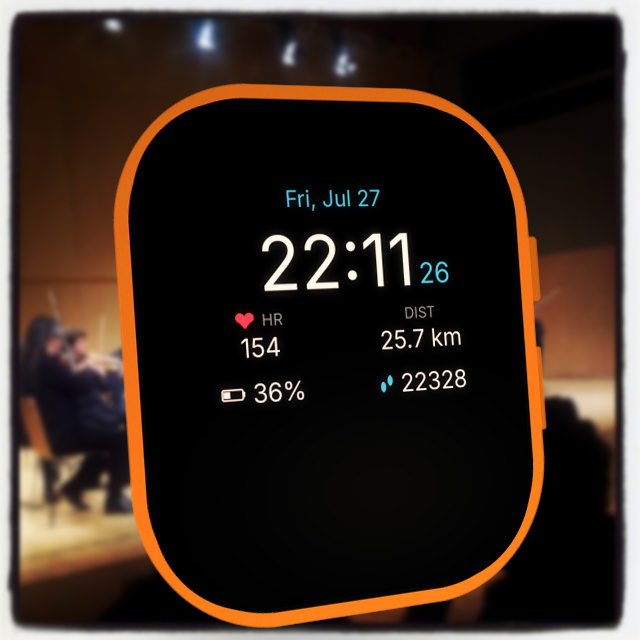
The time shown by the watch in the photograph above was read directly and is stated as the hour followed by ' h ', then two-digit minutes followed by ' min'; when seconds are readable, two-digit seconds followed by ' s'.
22 h 11 min 26 s
